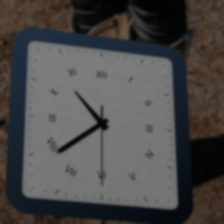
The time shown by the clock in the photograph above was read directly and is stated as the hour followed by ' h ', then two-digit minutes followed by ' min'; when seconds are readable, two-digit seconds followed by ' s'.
10 h 38 min 30 s
